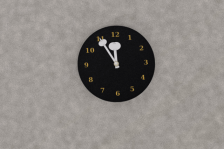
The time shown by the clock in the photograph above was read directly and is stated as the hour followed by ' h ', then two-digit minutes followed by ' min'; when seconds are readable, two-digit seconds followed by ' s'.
11 h 55 min
